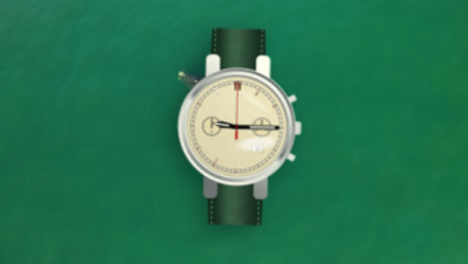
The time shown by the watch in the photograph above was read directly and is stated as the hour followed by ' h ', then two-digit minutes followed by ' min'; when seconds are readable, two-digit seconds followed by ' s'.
9 h 15 min
